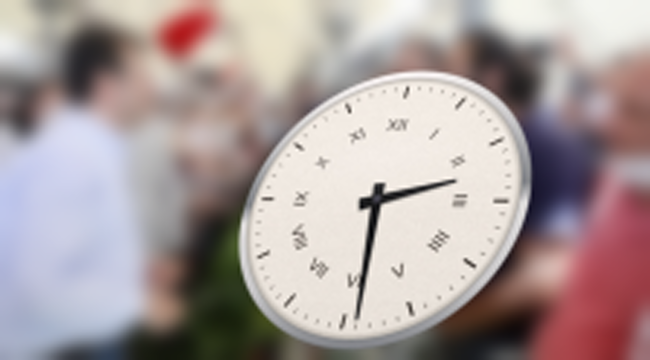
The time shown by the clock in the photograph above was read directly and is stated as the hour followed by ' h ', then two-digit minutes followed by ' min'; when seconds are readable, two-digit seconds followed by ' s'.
2 h 29 min
